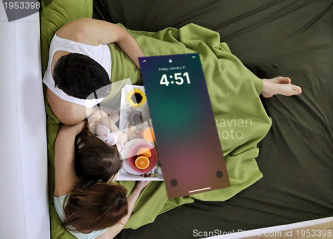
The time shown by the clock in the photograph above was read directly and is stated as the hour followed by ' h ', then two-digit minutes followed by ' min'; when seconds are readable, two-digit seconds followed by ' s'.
4 h 51 min
